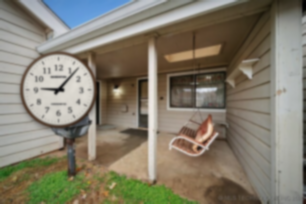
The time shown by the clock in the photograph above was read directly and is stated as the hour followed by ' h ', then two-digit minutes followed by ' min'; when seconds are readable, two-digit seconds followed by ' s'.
9 h 07 min
